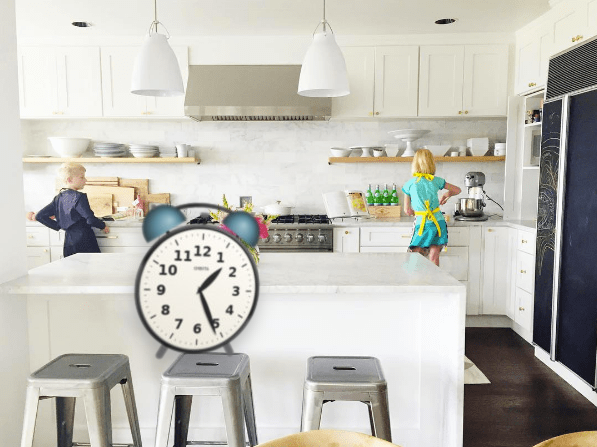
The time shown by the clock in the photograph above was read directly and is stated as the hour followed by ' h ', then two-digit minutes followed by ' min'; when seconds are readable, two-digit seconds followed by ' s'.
1 h 26 min
